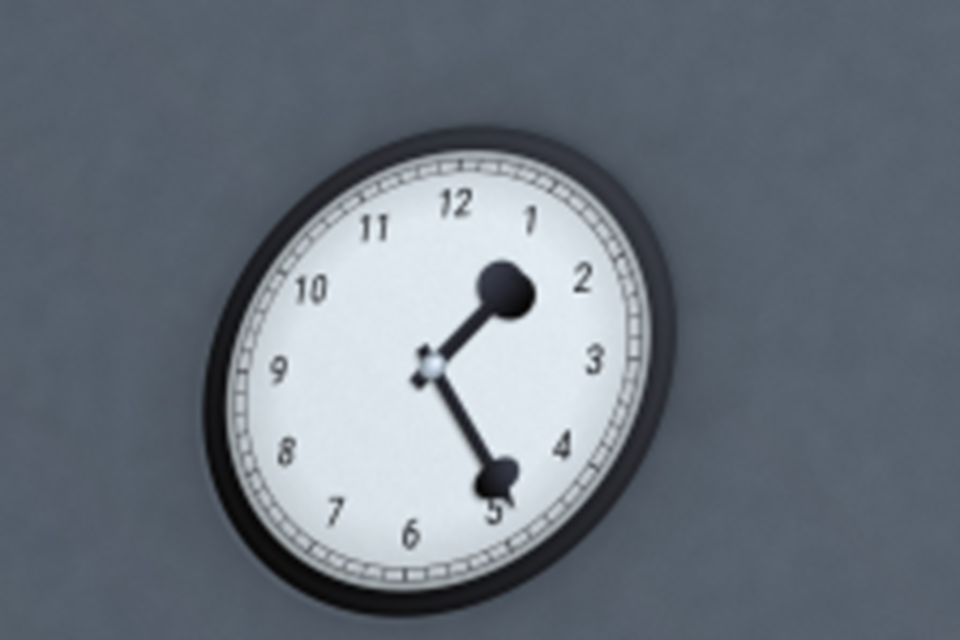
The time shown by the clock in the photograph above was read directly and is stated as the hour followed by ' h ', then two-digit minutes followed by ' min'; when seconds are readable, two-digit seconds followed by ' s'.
1 h 24 min
